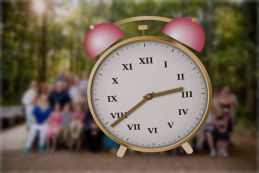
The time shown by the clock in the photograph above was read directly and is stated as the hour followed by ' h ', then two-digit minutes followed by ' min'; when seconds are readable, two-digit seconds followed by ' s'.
2 h 39 min
